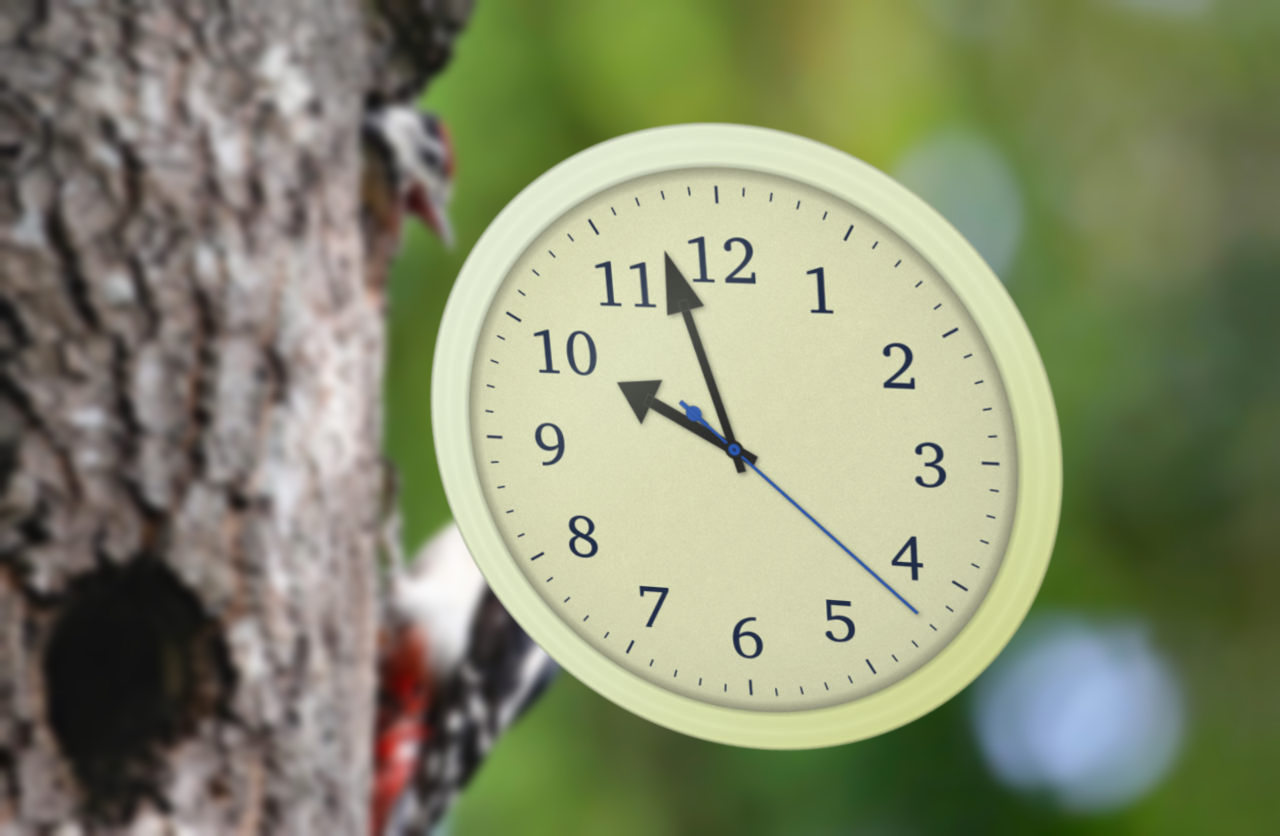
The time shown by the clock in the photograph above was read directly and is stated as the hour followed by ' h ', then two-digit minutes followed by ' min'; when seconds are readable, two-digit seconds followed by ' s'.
9 h 57 min 22 s
